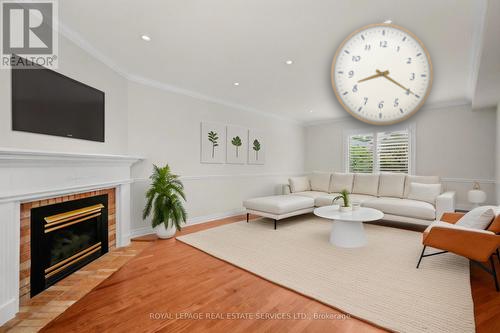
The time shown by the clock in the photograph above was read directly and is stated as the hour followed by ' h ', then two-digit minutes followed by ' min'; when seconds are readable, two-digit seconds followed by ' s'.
8 h 20 min
